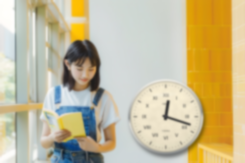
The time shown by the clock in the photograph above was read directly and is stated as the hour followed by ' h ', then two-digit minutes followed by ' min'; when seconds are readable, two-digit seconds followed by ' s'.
12 h 18 min
